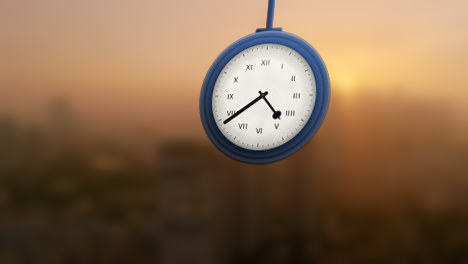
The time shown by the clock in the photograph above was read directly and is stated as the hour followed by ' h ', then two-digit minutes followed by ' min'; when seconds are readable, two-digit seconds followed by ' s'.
4 h 39 min
